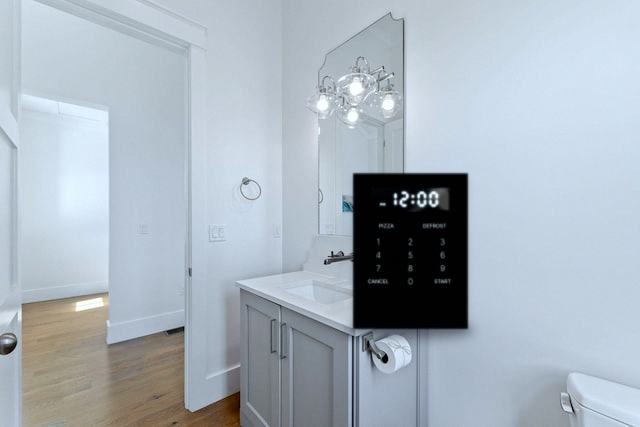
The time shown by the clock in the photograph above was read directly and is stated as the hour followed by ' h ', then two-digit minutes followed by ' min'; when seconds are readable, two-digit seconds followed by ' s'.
12 h 00 min
